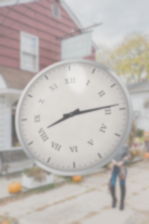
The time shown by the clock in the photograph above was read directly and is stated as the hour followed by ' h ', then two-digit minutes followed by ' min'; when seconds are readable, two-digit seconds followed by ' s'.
8 h 14 min
